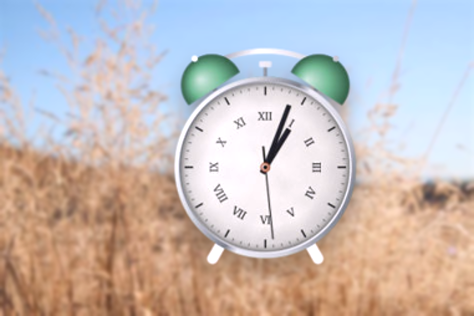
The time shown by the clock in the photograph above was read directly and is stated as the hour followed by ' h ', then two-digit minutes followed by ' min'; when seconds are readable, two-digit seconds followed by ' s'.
1 h 03 min 29 s
